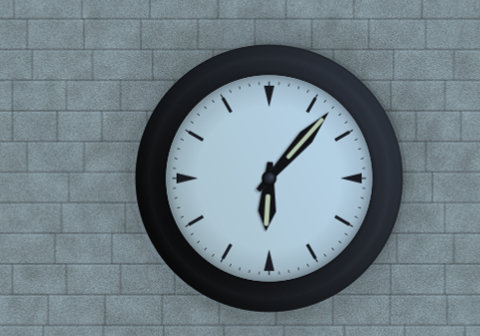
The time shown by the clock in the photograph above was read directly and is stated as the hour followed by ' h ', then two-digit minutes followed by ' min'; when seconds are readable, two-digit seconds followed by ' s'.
6 h 07 min
